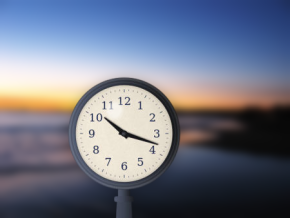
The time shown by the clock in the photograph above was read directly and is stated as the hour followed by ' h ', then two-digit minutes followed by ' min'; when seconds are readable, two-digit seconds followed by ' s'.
10 h 18 min
